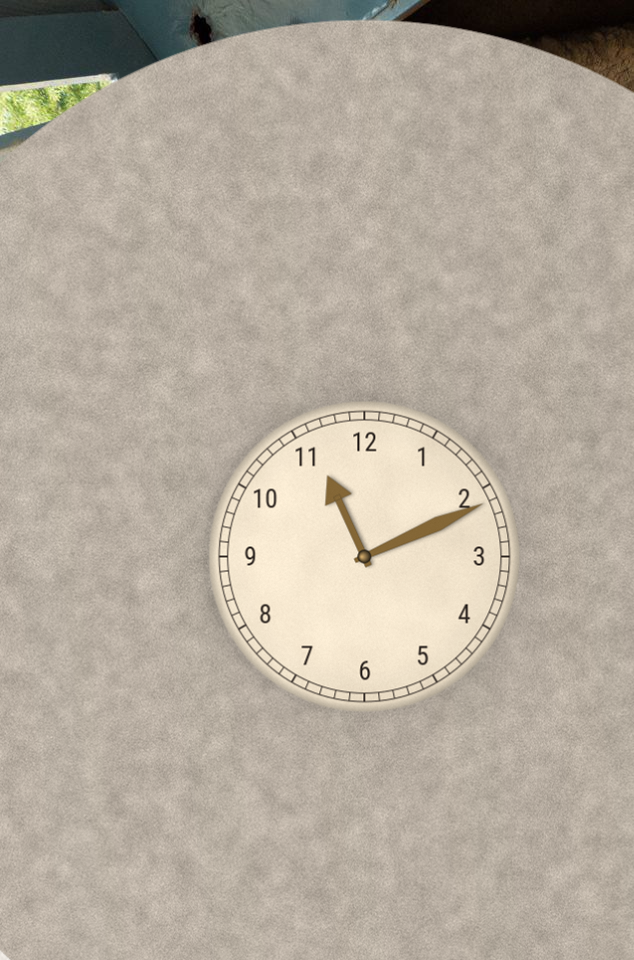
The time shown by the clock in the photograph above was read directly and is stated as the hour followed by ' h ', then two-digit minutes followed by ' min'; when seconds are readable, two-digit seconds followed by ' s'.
11 h 11 min
